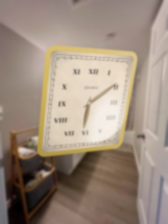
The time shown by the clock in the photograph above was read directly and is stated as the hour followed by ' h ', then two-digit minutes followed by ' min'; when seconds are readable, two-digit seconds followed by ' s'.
6 h 09 min
